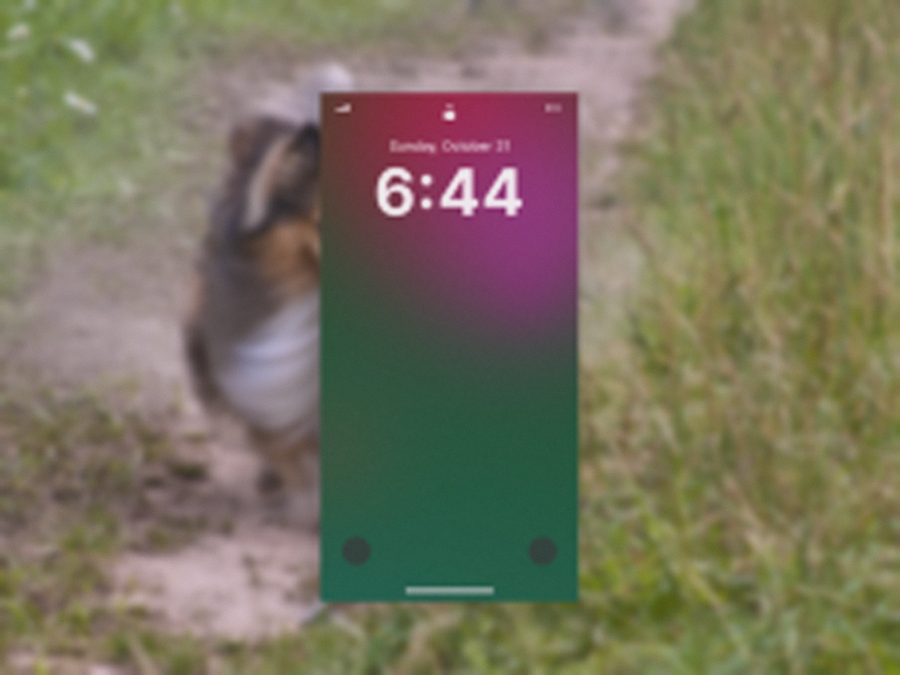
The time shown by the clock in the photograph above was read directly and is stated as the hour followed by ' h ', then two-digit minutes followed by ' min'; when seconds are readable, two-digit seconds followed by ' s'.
6 h 44 min
